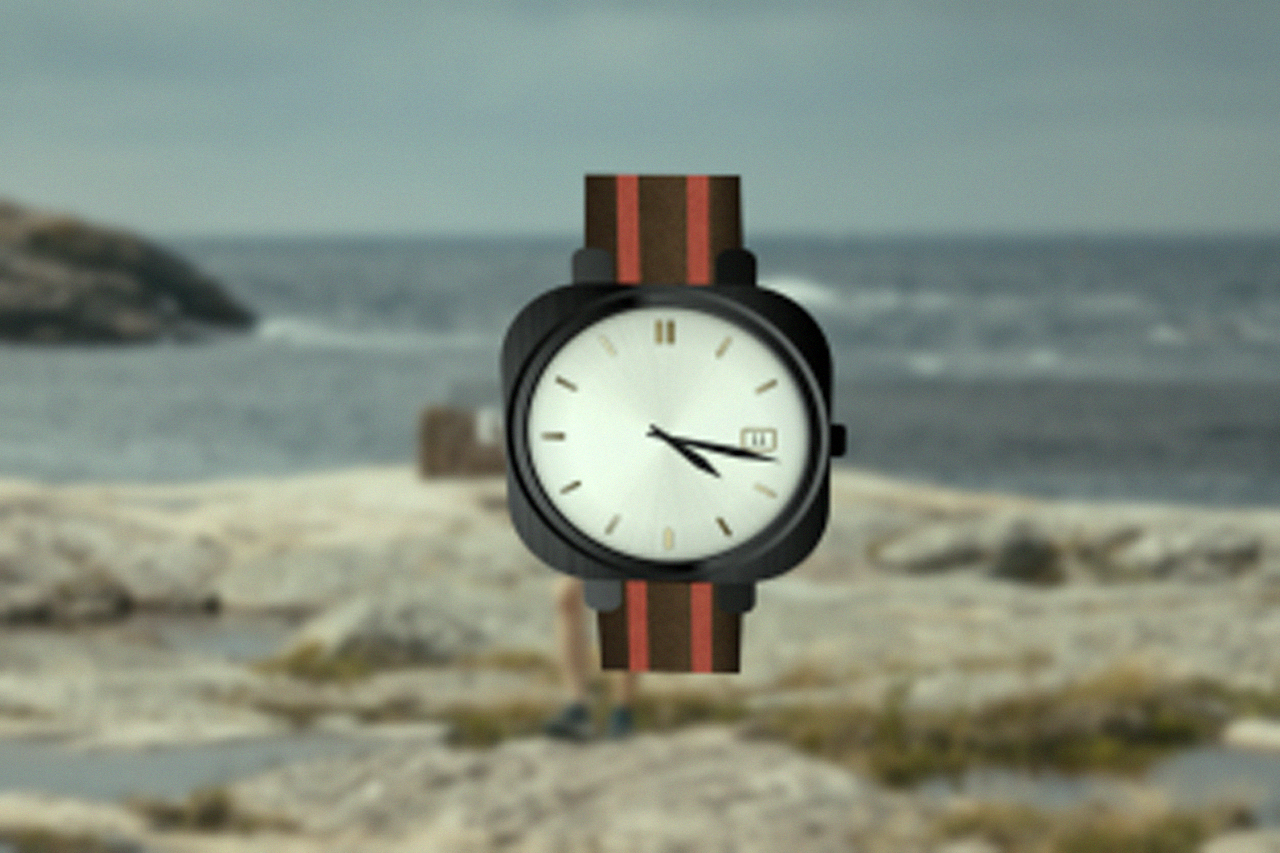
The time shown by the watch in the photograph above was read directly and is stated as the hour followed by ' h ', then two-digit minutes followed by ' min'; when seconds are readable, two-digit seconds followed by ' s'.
4 h 17 min
